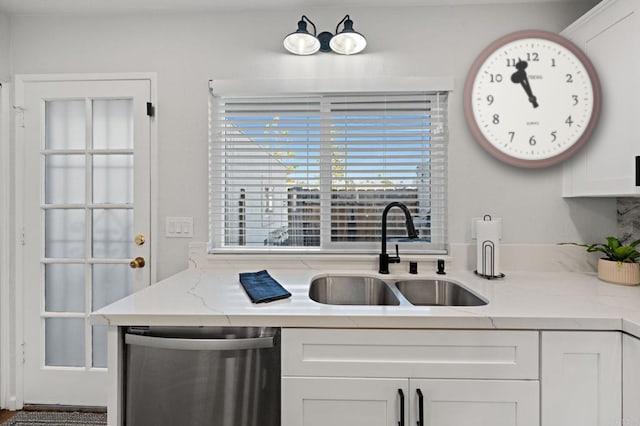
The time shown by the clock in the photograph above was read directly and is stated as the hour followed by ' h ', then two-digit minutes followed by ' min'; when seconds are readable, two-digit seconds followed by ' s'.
10 h 57 min
